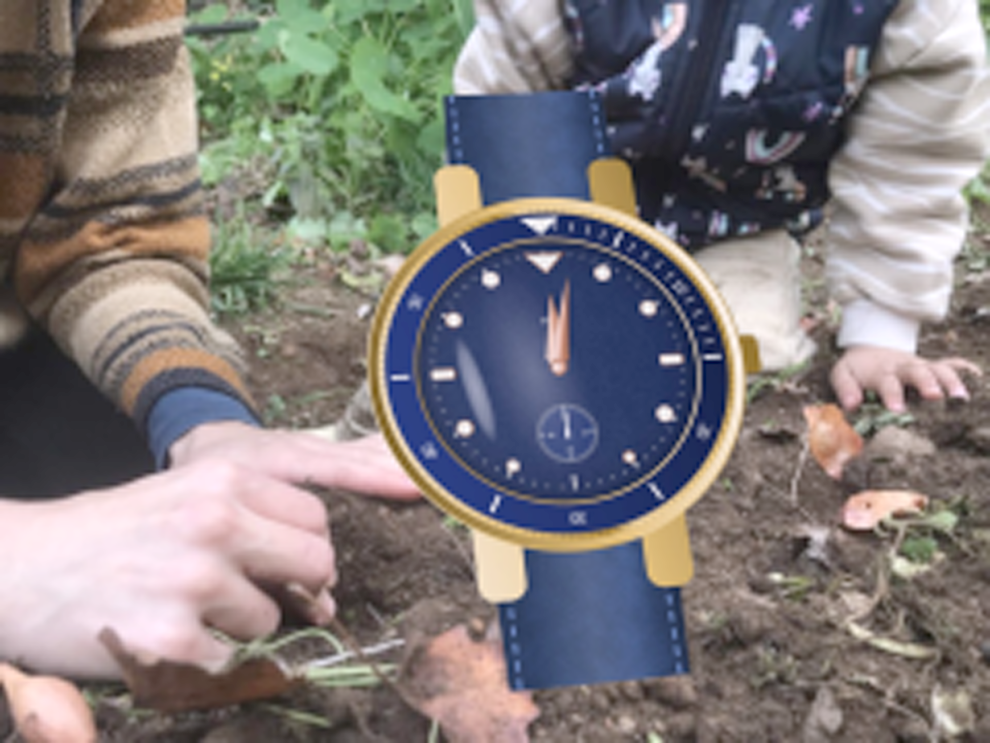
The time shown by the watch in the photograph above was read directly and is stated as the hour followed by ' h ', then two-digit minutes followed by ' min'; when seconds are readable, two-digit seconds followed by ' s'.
12 h 02 min
